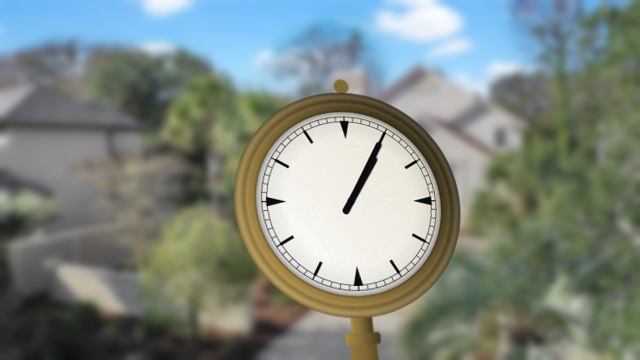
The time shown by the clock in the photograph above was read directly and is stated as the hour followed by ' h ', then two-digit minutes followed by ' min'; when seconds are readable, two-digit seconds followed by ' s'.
1 h 05 min
